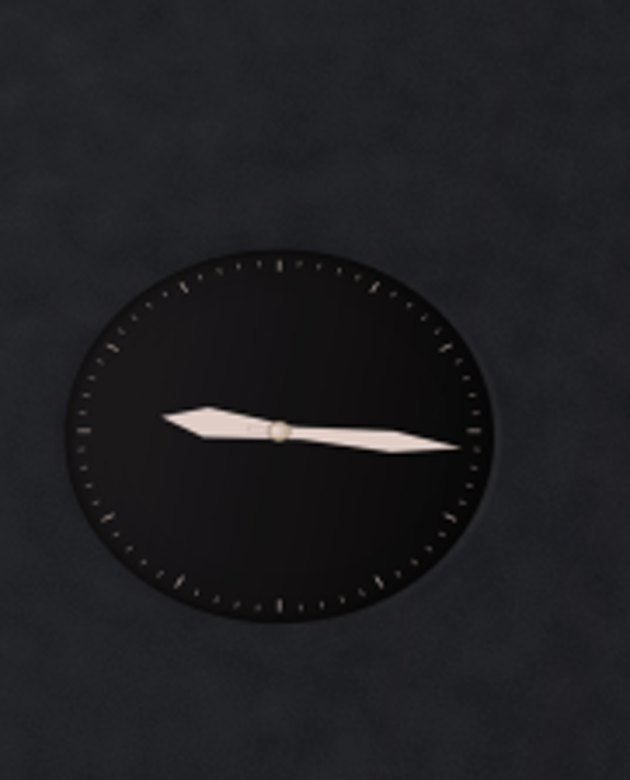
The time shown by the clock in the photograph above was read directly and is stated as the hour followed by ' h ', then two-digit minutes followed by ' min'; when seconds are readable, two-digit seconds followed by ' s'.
9 h 16 min
